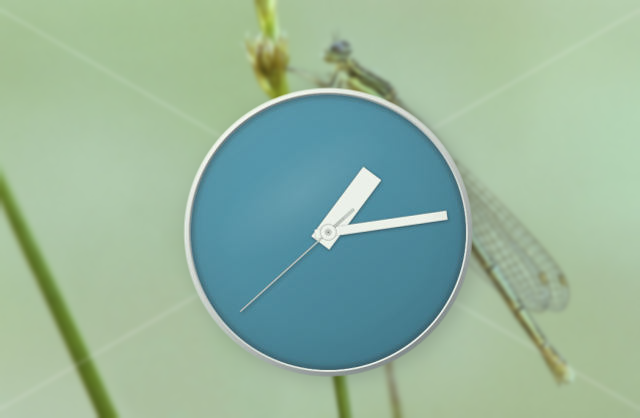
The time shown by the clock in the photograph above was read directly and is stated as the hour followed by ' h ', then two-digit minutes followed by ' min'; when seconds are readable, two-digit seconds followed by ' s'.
1 h 13 min 38 s
